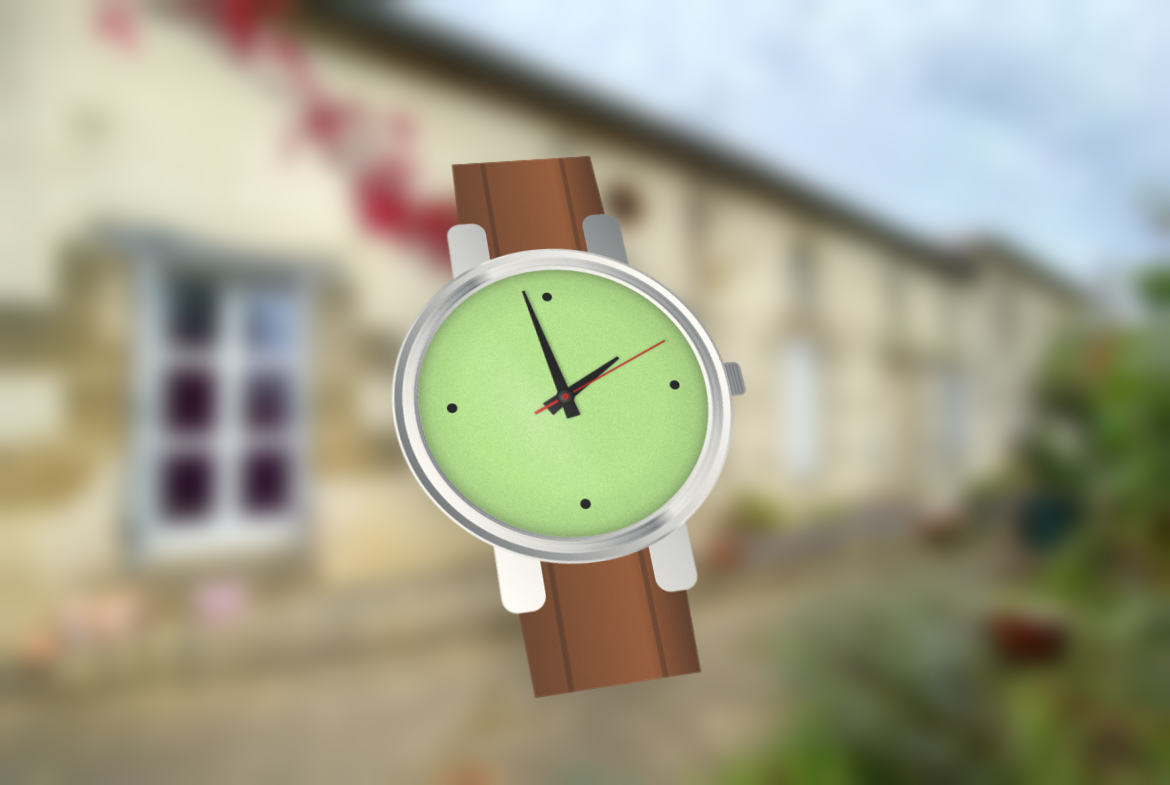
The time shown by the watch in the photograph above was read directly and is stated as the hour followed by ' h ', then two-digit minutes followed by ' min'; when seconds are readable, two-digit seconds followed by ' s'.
1 h 58 min 11 s
